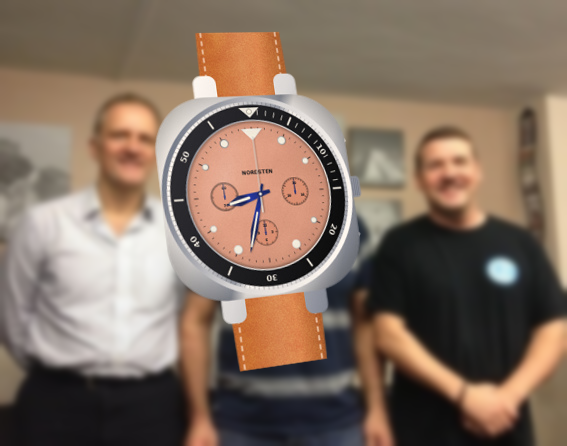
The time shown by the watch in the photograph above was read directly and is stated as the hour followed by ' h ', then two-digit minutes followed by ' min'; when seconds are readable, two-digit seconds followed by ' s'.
8 h 33 min
